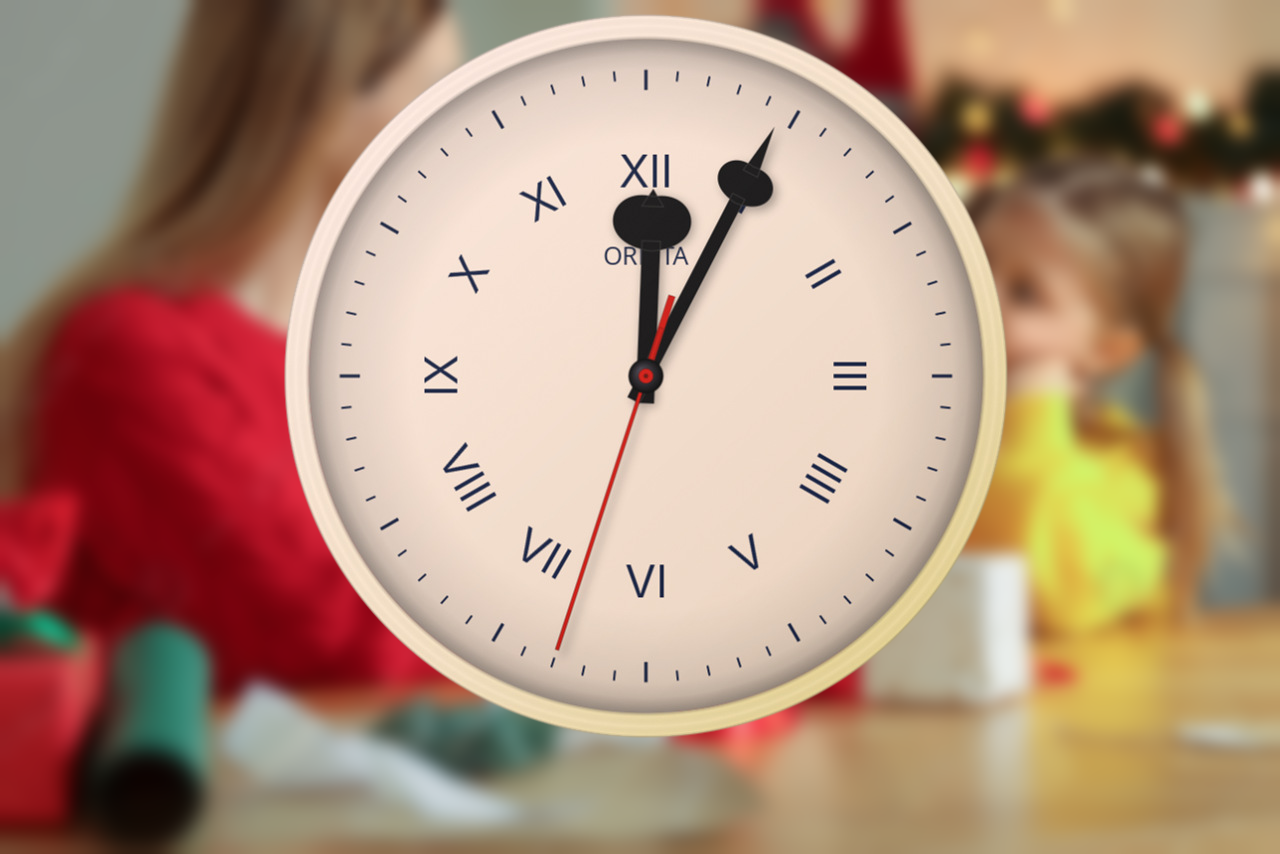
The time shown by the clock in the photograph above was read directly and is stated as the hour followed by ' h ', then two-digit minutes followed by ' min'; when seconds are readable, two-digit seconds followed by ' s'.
12 h 04 min 33 s
